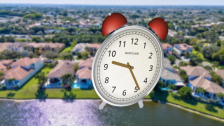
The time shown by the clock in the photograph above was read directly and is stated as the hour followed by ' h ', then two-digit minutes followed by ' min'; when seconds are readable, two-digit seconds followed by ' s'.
9 h 24 min
